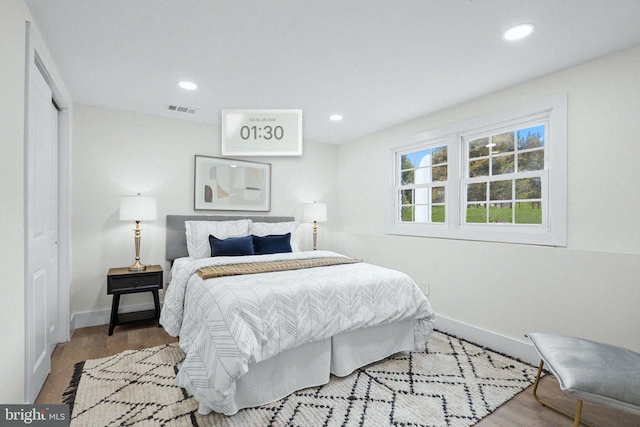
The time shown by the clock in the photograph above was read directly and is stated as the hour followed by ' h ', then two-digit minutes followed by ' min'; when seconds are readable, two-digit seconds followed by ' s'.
1 h 30 min
